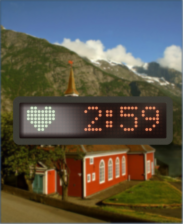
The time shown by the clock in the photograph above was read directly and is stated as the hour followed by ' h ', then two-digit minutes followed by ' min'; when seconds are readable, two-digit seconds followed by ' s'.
2 h 59 min
